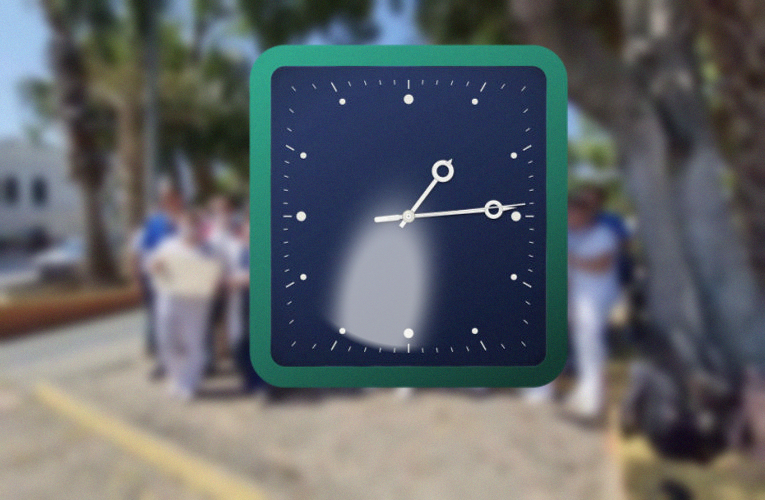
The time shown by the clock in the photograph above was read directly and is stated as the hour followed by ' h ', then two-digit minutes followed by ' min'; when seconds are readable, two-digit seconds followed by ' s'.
1 h 14 min 14 s
